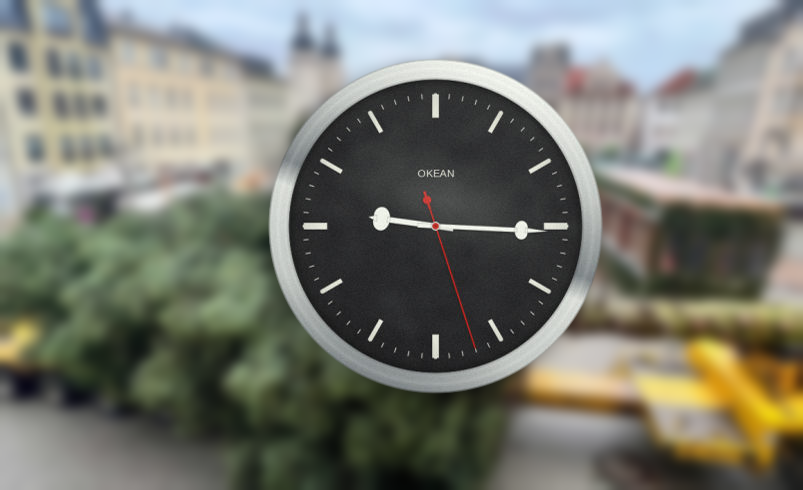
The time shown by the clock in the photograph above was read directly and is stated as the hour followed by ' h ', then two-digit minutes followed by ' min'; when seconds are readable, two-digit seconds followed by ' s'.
9 h 15 min 27 s
